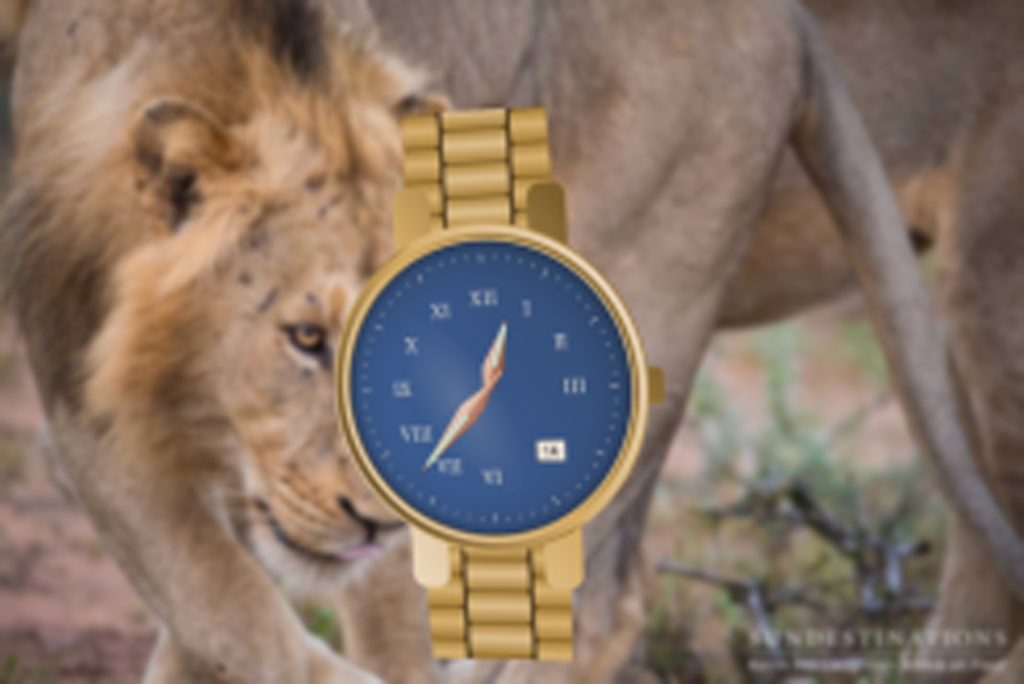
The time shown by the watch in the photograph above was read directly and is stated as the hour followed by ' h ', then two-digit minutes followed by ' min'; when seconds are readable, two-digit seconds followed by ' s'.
12 h 37 min
